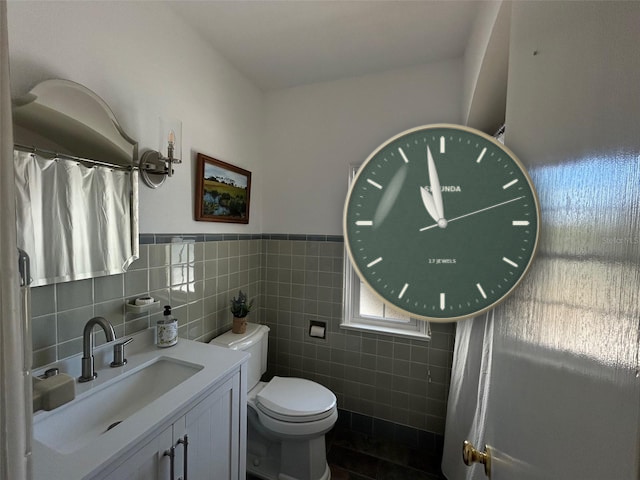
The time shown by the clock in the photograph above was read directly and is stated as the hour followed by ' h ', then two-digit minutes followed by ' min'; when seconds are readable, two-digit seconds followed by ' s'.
10 h 58 min 12 s
